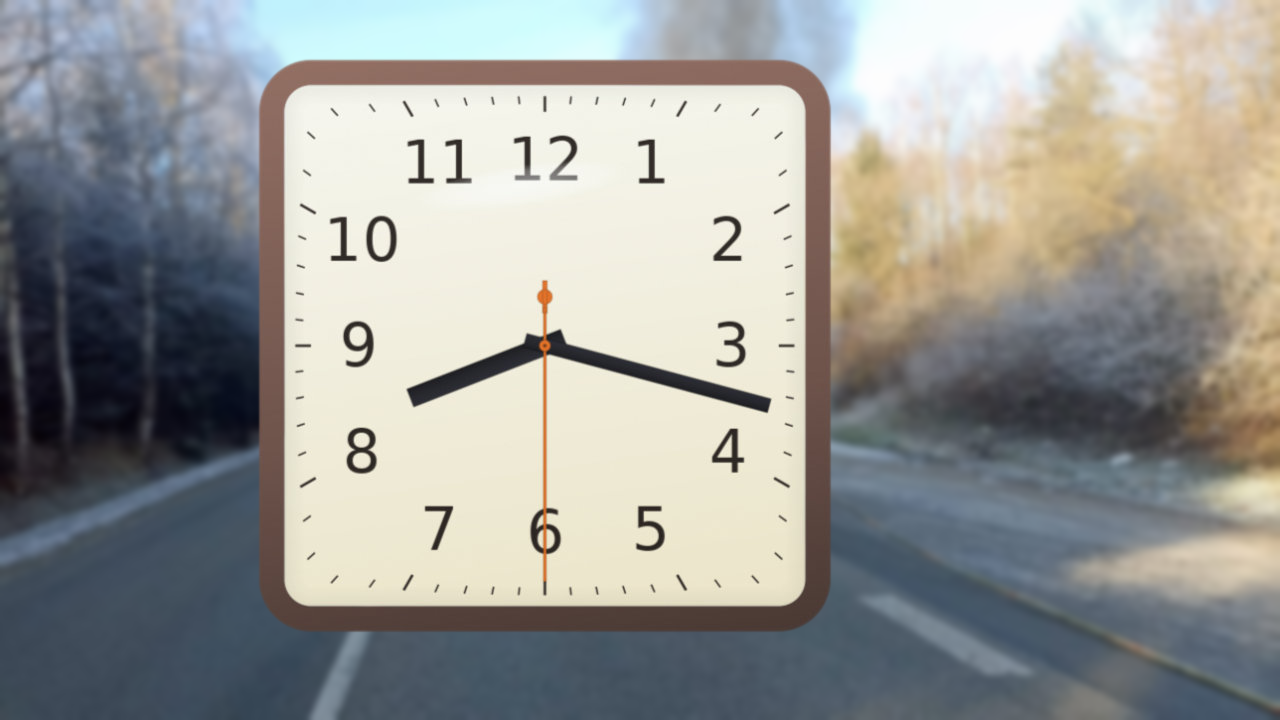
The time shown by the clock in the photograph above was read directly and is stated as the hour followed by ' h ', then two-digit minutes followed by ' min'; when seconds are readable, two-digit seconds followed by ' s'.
8 h 17 min 30 s
